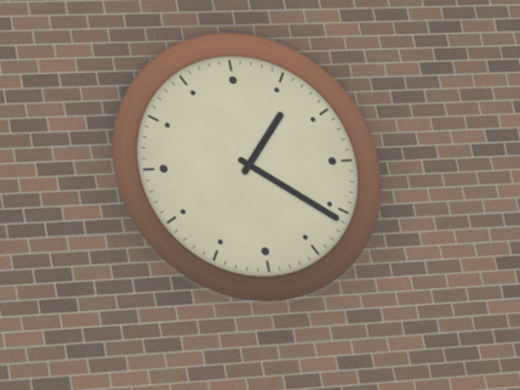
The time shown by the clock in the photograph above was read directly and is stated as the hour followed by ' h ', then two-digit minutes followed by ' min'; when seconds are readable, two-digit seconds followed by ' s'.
1 h 21 min
